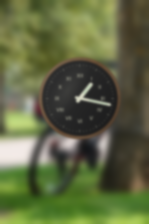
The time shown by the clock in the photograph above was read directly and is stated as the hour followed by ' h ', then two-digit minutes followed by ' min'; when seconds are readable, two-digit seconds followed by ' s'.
1 h 17 min
